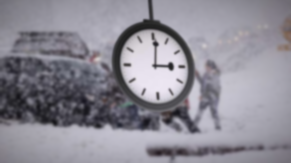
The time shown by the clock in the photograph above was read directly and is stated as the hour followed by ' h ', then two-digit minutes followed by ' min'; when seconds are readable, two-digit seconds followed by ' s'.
3 h 01 min
